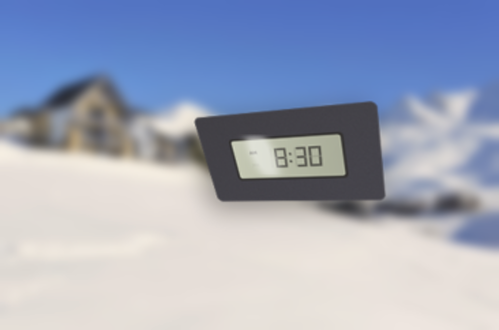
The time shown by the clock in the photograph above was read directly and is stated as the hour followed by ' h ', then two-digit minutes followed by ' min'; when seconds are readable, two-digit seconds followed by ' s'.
8 h 30 min
